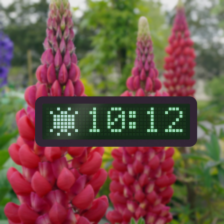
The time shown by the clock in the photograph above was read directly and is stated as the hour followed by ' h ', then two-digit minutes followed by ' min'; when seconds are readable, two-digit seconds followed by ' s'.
10 h 12 min
